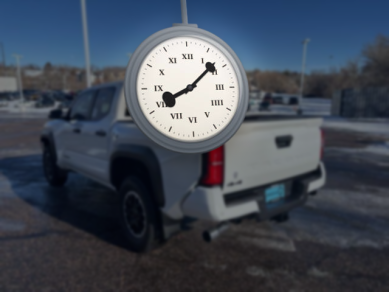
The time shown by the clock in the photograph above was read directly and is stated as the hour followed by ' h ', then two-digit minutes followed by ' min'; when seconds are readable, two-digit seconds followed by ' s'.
8 h 08 min
